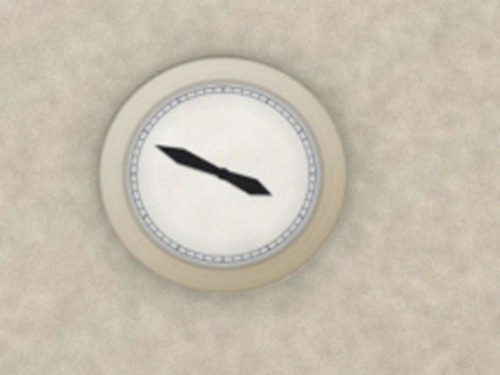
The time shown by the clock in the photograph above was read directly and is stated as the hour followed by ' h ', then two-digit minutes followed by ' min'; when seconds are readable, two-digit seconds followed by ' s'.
3 h 49 min
